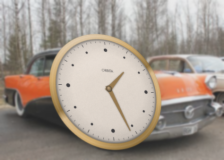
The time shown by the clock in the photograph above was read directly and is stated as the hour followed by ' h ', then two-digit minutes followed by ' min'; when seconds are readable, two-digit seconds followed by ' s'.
1 h 26 min
